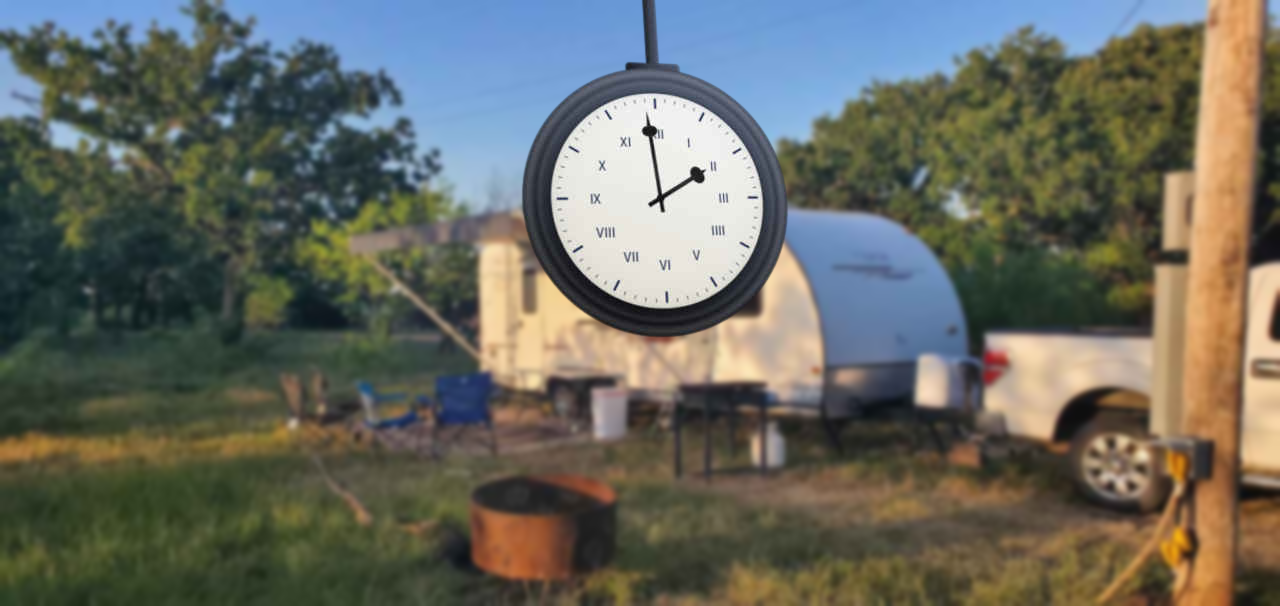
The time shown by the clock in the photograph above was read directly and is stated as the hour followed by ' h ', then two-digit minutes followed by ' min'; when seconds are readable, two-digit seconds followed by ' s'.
1 h 59 min
